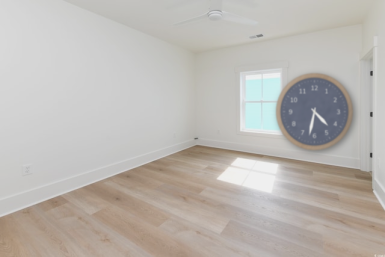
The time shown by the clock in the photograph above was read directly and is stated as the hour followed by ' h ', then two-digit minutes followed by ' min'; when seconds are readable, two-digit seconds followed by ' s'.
4 h 32 min
